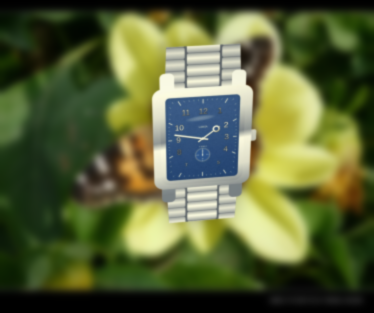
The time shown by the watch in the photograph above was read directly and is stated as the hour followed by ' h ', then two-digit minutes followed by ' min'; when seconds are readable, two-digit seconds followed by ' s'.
1 h 47 min
